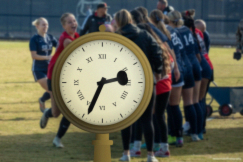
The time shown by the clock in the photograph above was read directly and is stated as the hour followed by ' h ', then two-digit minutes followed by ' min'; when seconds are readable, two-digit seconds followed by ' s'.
2 h 34 min
